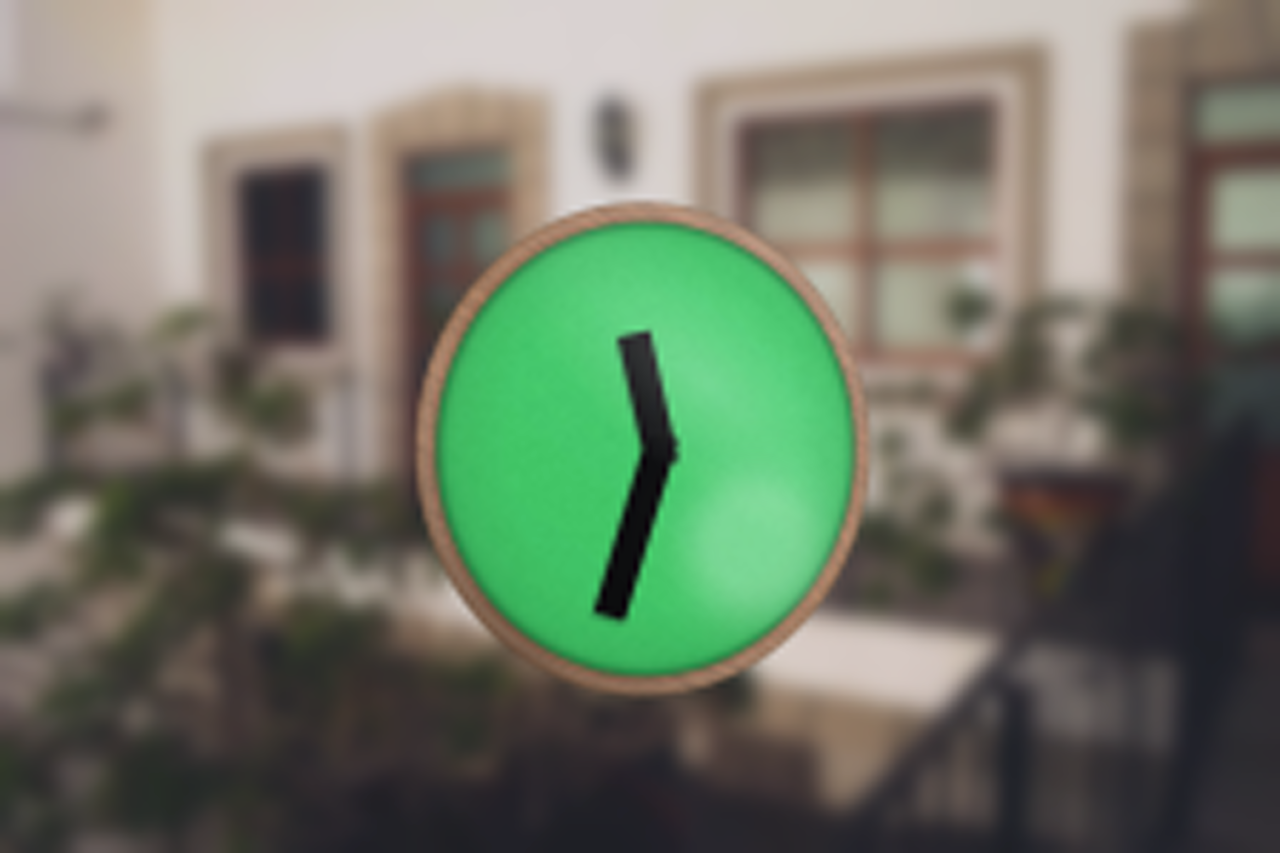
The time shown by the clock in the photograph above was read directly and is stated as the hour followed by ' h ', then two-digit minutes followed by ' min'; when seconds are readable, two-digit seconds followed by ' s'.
11 h 33 min
